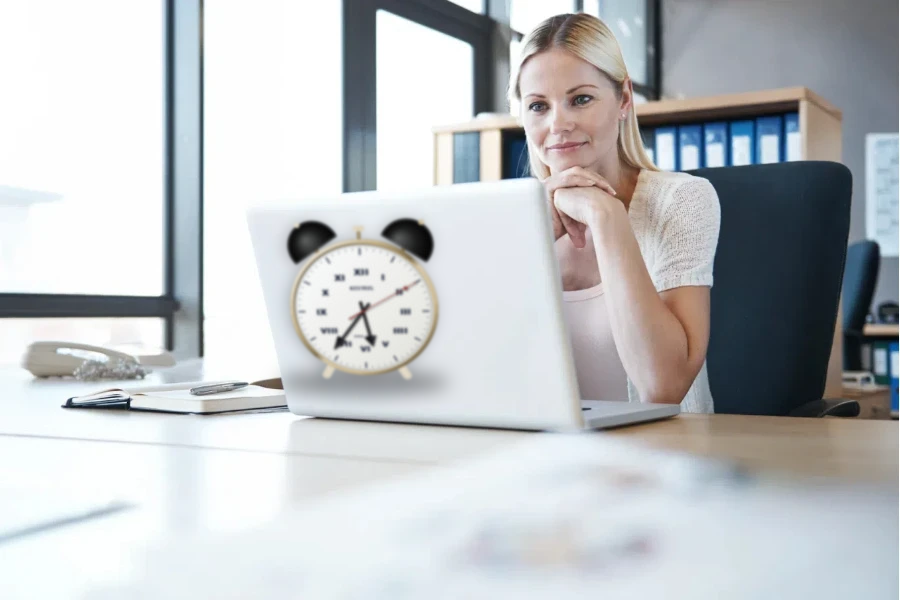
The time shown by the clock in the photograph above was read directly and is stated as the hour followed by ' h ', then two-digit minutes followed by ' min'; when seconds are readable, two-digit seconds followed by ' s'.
5 h 36 min 10 s
